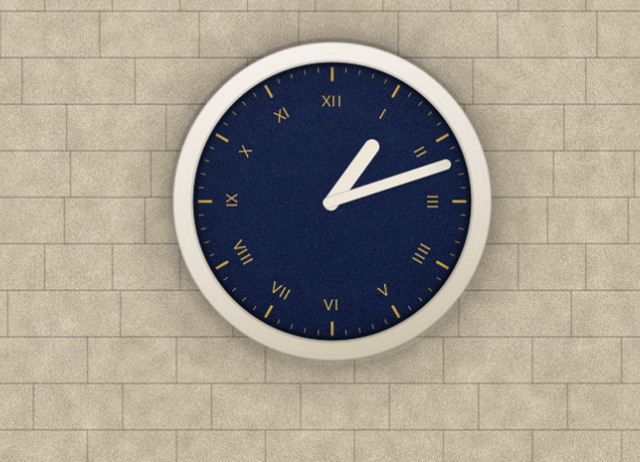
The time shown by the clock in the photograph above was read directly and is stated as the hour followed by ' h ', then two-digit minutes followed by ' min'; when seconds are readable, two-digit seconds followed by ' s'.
1 h 12 min
